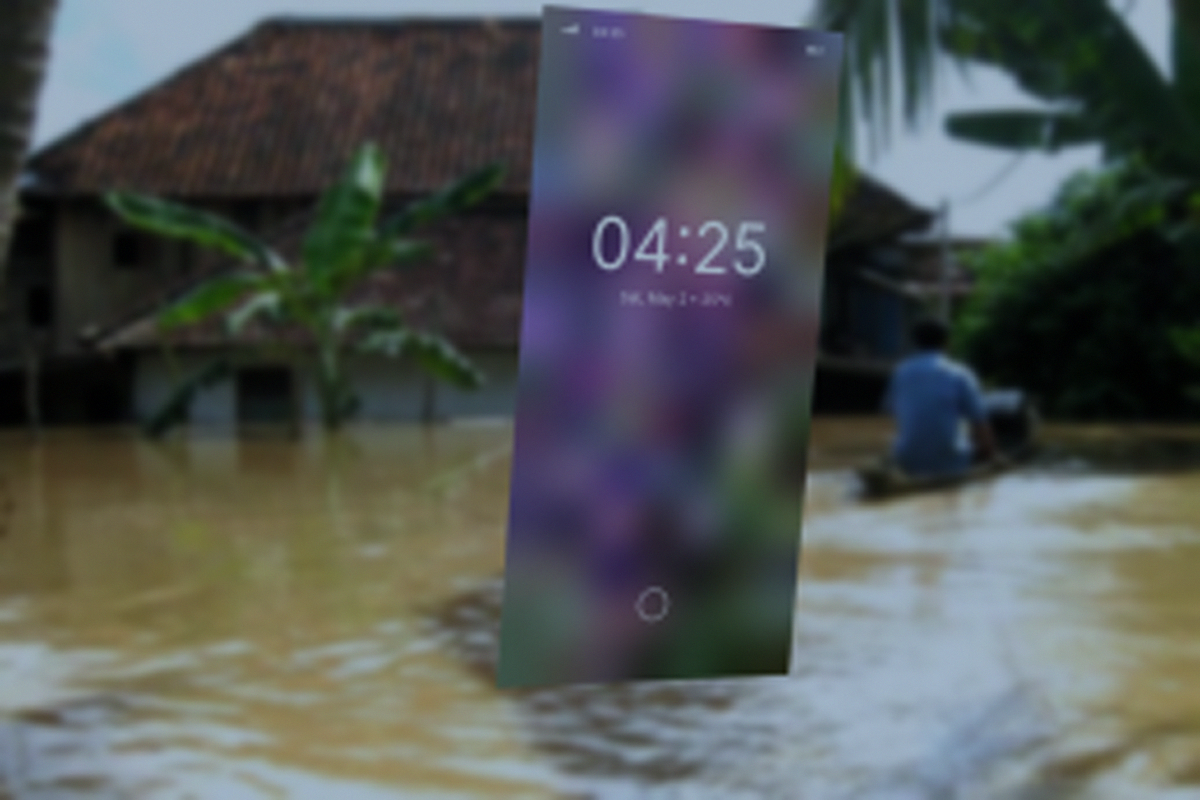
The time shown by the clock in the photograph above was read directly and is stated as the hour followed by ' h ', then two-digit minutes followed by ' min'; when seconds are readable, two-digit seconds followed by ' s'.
4 h 25 min
